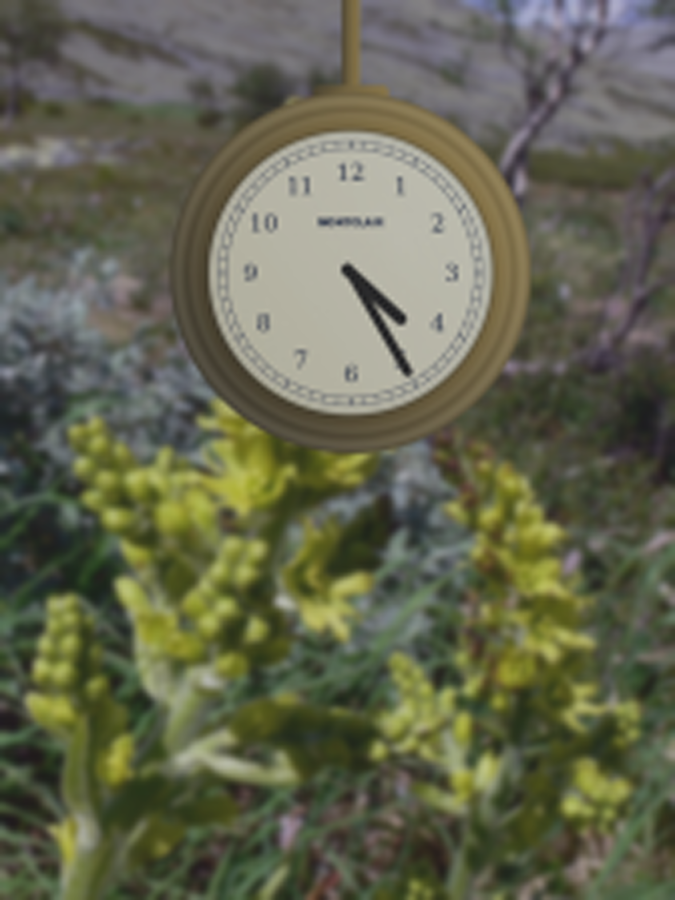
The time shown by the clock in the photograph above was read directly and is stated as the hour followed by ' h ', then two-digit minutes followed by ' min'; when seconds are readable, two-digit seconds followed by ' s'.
4 h 25 min
